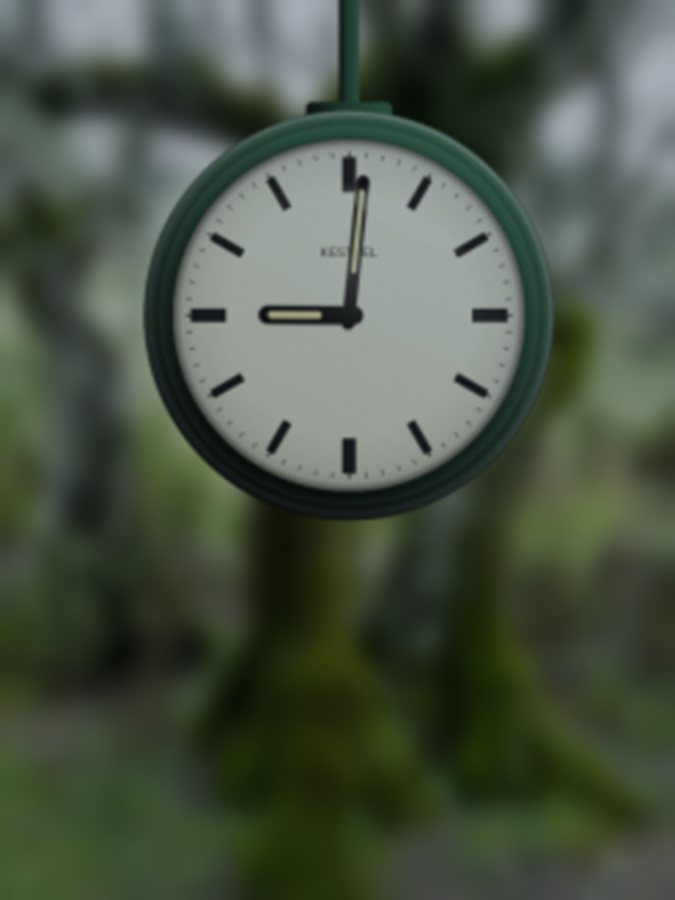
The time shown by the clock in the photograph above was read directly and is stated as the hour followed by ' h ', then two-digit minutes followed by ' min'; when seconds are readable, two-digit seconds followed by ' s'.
9 h 01 min
